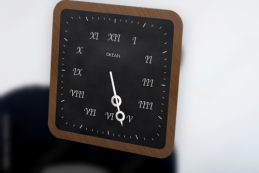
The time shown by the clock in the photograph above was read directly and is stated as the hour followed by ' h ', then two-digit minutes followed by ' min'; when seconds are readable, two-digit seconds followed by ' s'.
5 h 27 min
